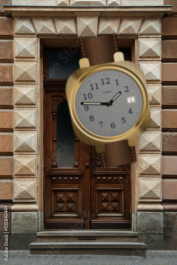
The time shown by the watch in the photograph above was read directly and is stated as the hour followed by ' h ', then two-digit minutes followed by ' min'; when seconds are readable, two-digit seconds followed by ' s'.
1 h 47 min
